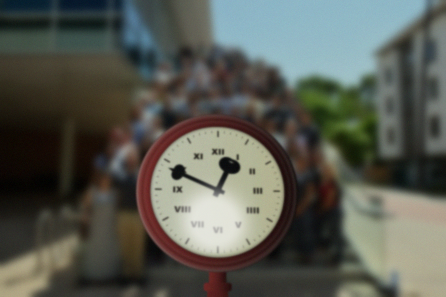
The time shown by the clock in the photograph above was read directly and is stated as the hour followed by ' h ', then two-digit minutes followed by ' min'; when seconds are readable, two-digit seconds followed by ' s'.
12 h 49 min
